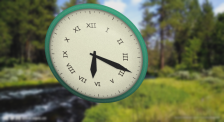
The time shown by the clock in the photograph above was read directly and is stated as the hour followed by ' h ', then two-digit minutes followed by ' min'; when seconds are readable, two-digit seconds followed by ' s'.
6 h 19 min
